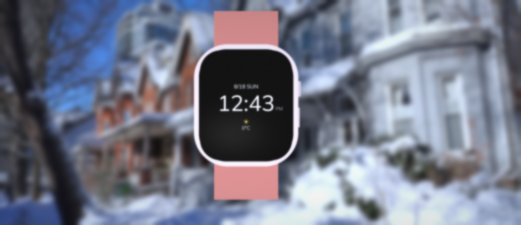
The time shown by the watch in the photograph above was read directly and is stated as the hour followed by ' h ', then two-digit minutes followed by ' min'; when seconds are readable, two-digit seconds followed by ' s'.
12 h 43 min
